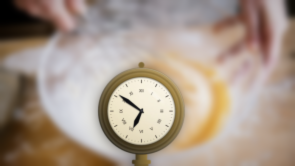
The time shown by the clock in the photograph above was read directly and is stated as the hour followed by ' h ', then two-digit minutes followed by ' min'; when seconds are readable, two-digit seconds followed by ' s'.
6 h 51 min
